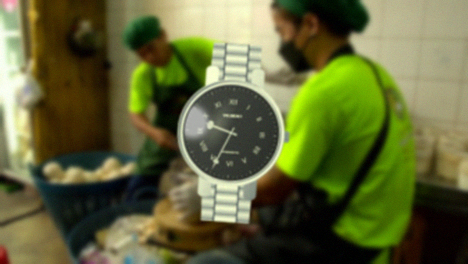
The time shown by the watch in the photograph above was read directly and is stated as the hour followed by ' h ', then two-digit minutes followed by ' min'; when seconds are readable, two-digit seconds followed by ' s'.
9 h 34 min
